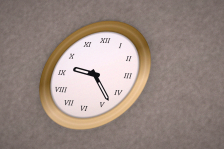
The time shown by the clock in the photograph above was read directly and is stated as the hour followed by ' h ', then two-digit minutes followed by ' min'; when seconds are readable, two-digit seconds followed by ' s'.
9 h 23 min
